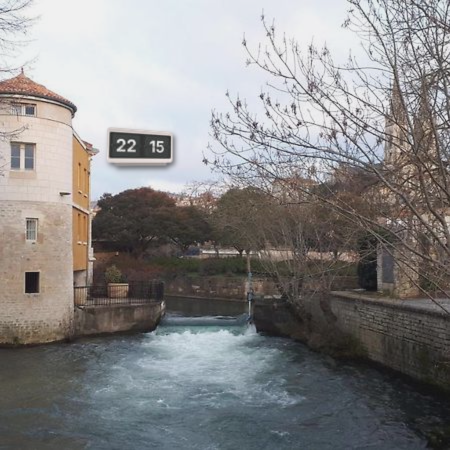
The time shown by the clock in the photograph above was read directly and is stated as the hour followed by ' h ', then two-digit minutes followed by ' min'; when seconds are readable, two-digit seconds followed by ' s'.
22 h 15 min
